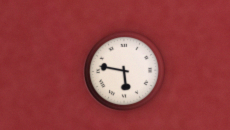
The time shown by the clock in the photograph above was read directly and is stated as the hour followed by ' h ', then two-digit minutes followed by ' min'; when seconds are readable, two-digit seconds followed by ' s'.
5 h 47 min
